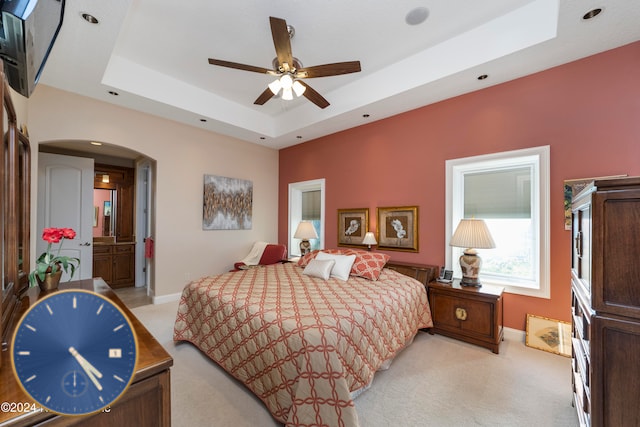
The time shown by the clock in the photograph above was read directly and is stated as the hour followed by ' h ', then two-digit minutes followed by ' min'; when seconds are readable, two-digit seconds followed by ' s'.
4 h 24 min
